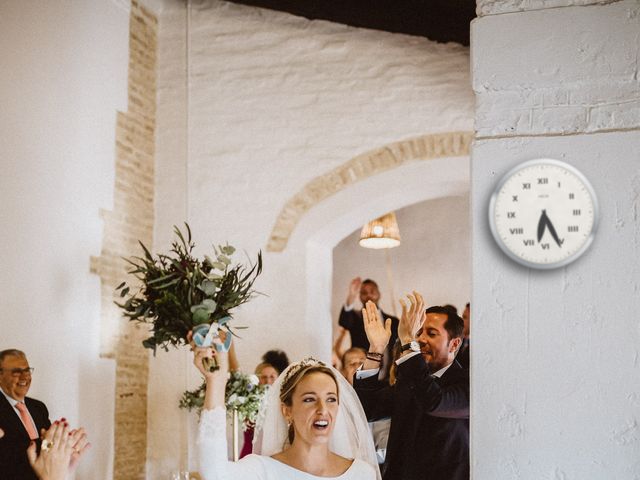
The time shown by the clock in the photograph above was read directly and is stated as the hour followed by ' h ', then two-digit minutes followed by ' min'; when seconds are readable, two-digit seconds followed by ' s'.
6 h 26 min
